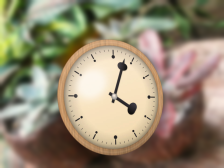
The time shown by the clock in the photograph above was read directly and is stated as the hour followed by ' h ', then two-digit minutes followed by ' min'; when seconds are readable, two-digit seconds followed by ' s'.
4 h 03 min
